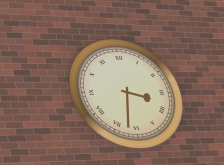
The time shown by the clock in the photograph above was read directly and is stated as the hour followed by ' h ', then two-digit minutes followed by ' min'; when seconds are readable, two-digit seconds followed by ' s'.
3 h 32 min
